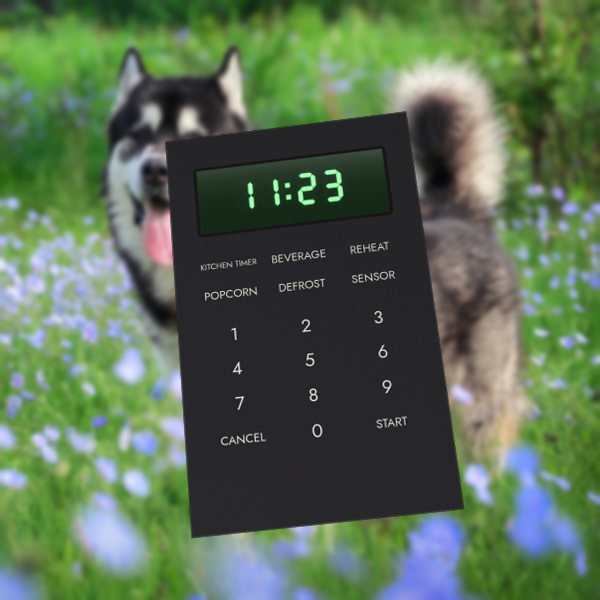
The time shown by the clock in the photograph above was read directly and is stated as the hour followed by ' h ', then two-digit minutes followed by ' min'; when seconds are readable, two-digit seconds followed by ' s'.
11 h 23 min
